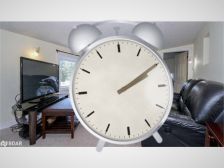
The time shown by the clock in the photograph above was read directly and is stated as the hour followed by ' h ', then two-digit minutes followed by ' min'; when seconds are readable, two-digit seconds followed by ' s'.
2 h 10 min
